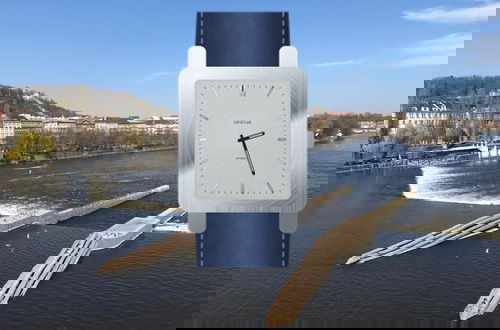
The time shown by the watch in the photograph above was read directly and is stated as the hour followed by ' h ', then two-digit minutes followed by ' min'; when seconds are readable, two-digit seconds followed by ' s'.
2 h 27 min
